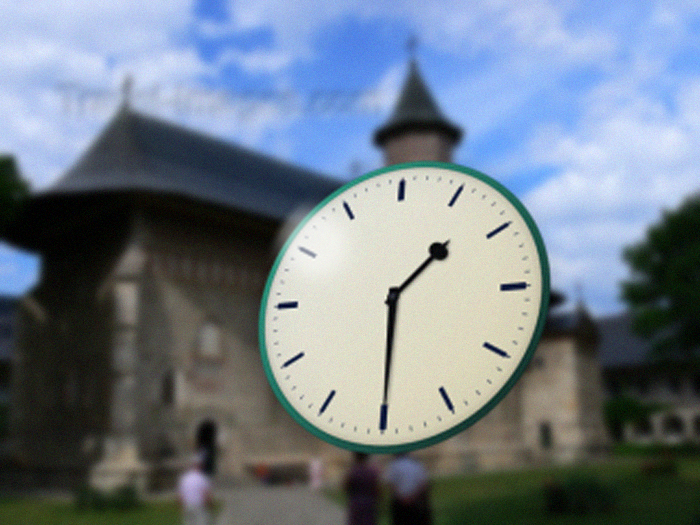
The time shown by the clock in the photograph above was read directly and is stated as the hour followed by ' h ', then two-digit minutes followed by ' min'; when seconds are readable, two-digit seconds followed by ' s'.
1 h 30 min
